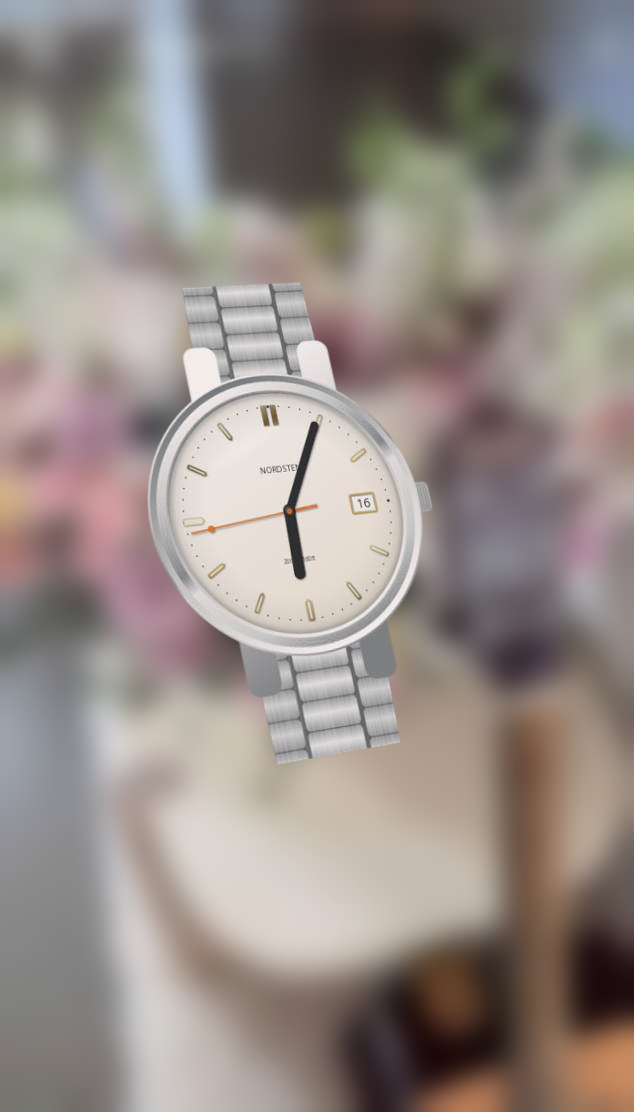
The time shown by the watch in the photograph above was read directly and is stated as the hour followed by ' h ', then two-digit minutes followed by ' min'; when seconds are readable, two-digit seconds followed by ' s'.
6 h 04 min 44 s
